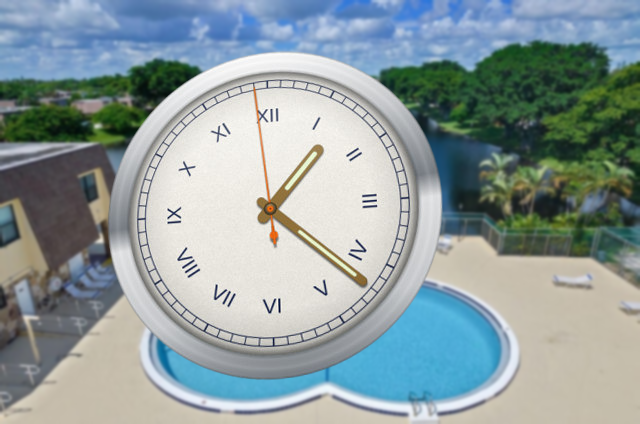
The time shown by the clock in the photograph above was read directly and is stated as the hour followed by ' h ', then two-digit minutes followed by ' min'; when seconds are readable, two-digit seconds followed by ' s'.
1 h 21 min 59 s
